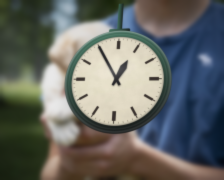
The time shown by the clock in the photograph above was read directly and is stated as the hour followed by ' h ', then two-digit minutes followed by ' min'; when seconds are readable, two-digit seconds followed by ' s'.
12 h 55 min
